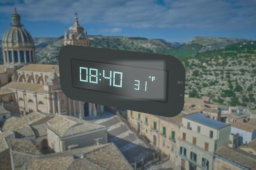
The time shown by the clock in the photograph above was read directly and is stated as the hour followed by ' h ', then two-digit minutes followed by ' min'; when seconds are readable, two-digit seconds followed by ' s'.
8 h 40 min
